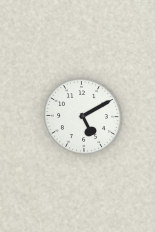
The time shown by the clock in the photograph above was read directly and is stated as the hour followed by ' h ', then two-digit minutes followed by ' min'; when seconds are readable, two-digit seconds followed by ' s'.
5 h 10 min
